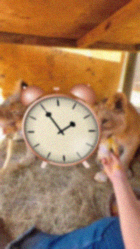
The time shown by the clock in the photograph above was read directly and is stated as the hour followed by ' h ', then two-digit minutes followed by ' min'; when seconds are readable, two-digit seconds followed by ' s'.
1 h 55 min
